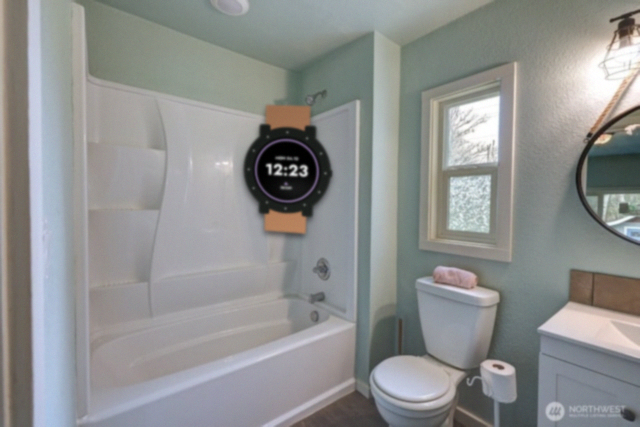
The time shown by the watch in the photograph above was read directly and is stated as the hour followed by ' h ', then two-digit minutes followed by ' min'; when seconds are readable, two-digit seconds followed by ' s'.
12 h 23 min
